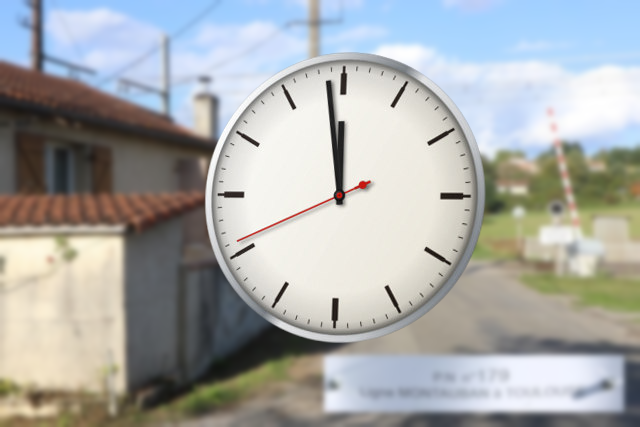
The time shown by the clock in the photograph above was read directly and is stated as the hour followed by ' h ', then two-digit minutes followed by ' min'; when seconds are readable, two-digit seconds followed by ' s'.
11 h 58 min 41 s
